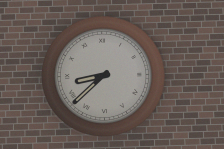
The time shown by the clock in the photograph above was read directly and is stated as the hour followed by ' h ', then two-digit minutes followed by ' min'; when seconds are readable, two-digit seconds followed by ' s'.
8 h 38 min
